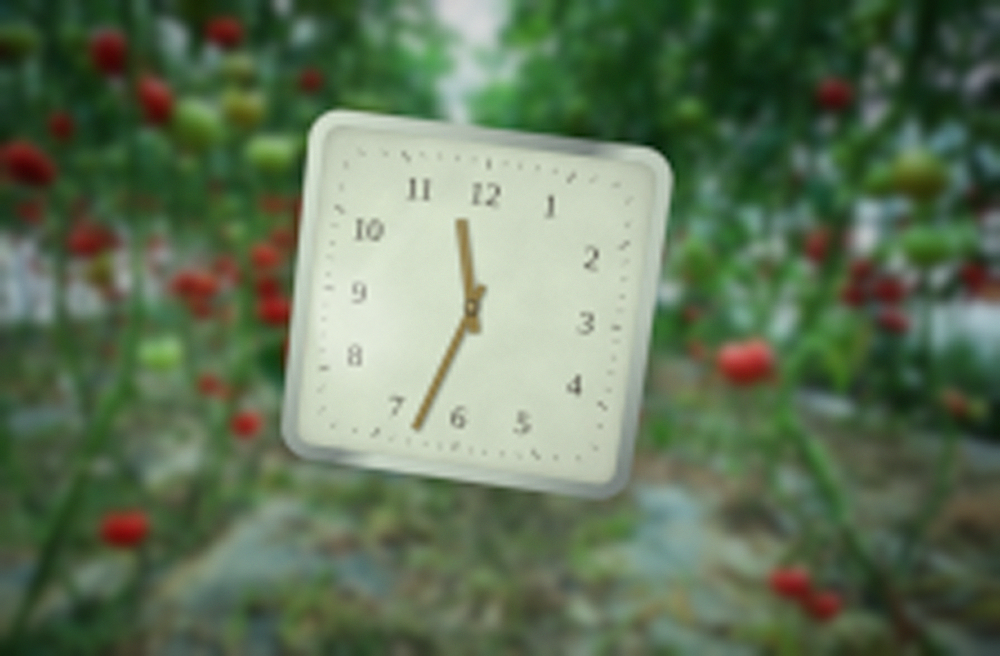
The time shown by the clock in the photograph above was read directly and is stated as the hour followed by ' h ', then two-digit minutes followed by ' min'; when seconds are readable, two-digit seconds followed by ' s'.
11 h 33 min
